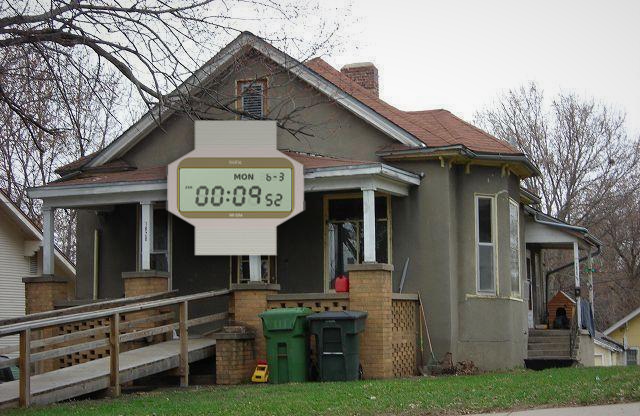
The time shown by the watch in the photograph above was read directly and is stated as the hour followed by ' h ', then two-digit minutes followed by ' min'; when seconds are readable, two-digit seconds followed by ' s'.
0 h 09 min 52 s
